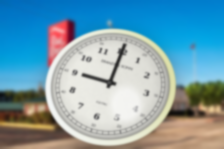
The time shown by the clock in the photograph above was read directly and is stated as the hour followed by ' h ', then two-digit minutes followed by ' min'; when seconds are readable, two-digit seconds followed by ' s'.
9 h 00 min
